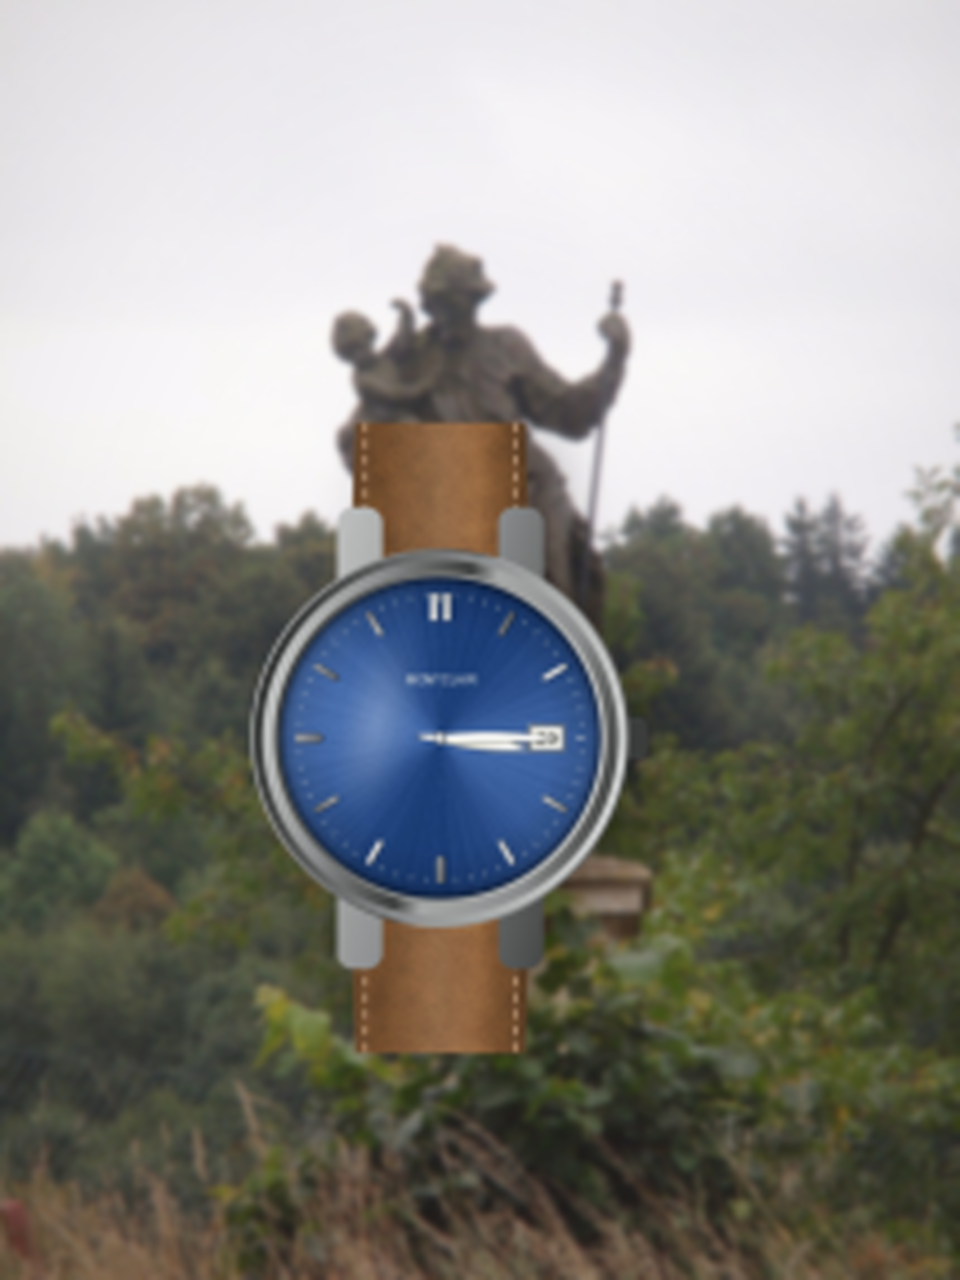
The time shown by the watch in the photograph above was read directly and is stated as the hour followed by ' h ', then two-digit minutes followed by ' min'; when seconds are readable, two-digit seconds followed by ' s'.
3 h 15 min
